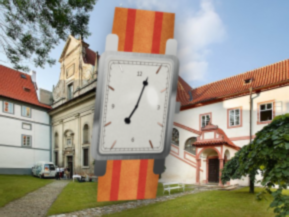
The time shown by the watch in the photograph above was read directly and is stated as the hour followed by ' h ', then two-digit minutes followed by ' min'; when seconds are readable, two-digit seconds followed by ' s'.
7 h 03 min
